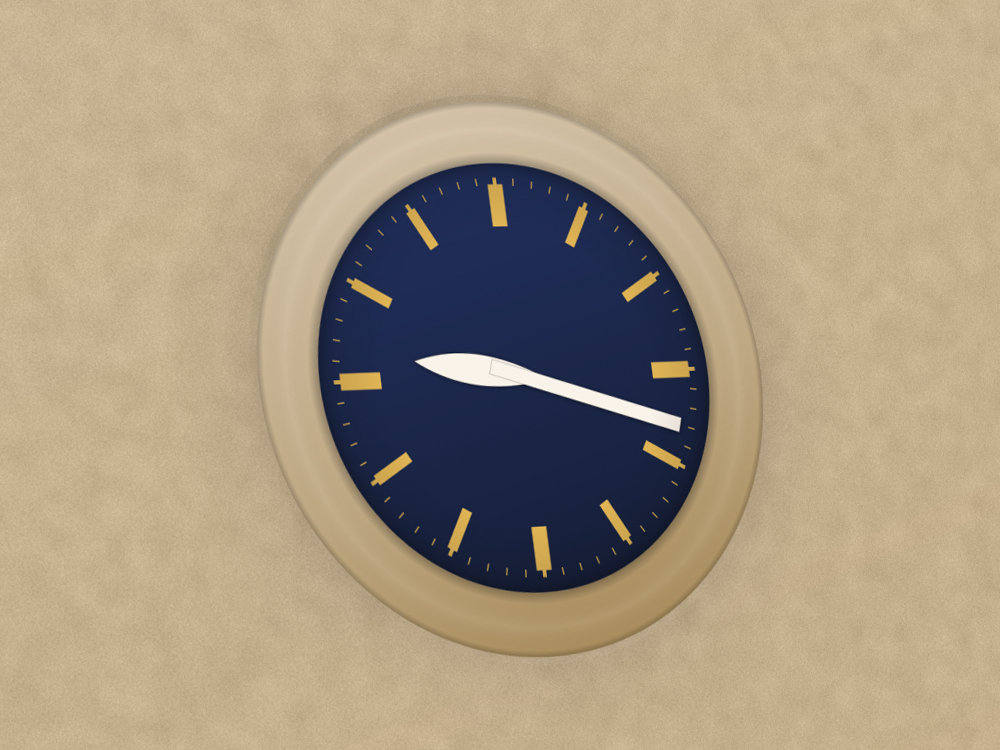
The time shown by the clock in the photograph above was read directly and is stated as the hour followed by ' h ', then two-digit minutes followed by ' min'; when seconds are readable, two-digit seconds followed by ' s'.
9 h 18 min
